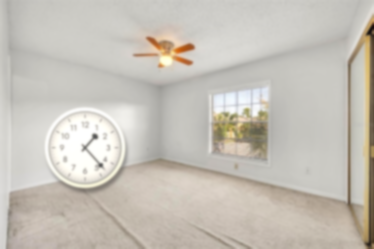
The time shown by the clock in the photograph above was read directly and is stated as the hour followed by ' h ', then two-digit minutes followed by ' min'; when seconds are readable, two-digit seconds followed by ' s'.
1 h 23 min
